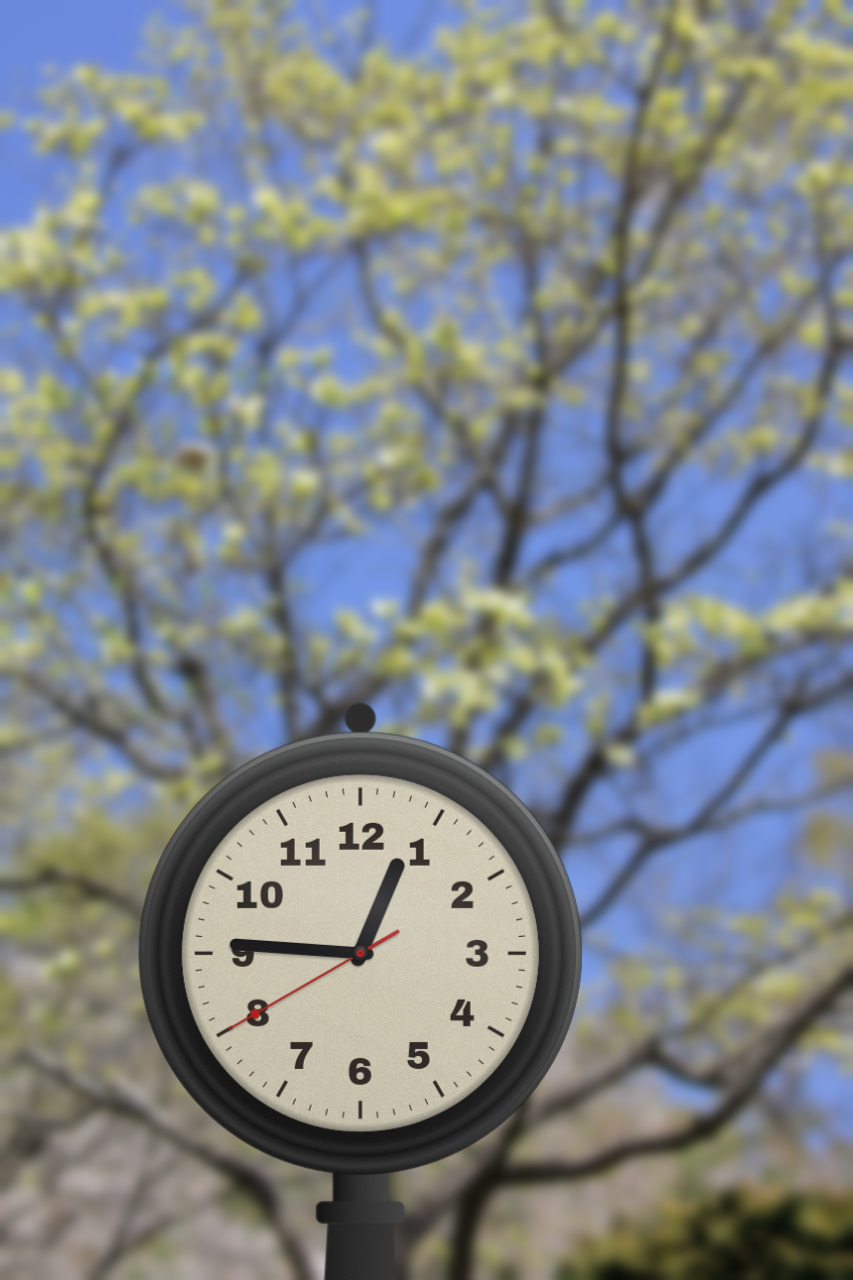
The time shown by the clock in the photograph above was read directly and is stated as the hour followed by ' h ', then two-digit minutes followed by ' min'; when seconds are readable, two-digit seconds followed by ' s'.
12 h 45 min 40 s
